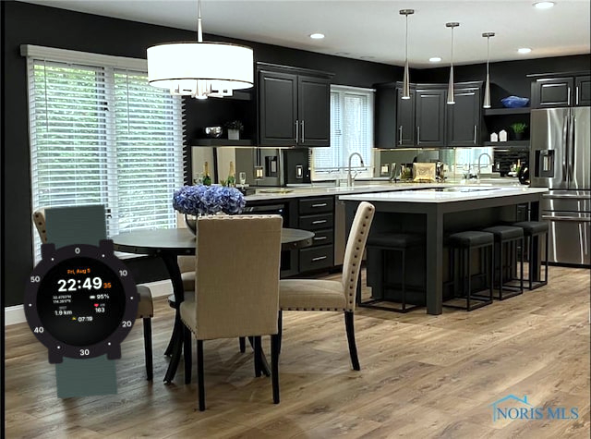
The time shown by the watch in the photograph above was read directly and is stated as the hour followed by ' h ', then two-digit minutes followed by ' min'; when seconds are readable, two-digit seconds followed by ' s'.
22 h 49 min
